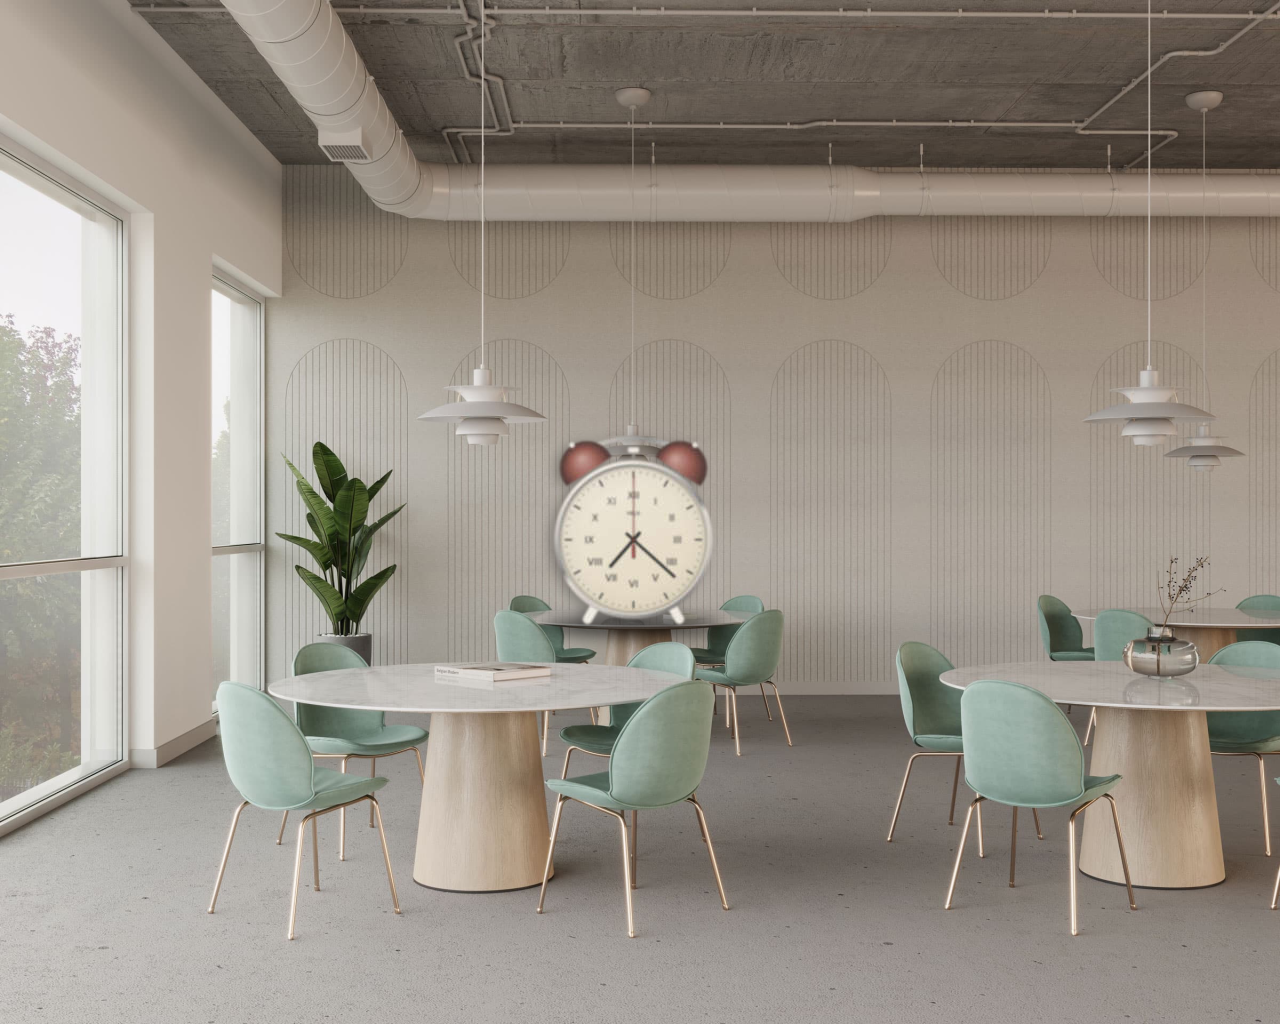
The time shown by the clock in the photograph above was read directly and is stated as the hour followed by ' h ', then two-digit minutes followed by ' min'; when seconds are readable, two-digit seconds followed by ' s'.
7 h 22 min 00 s
